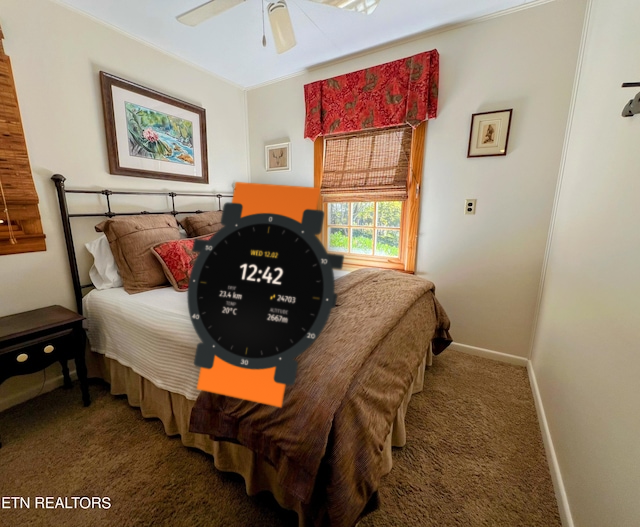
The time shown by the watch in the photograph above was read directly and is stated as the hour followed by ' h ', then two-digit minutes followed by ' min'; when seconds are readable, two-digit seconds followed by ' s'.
12 h 42 min
